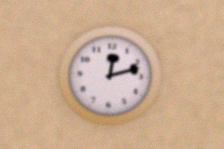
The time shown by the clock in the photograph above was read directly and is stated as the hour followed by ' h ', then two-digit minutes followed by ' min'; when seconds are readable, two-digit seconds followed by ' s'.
12 h 12 min
